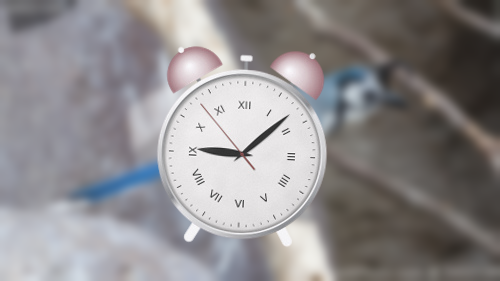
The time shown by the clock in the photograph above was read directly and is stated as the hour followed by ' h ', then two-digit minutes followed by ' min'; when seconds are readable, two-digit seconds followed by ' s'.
9 h 07 min 53 s
